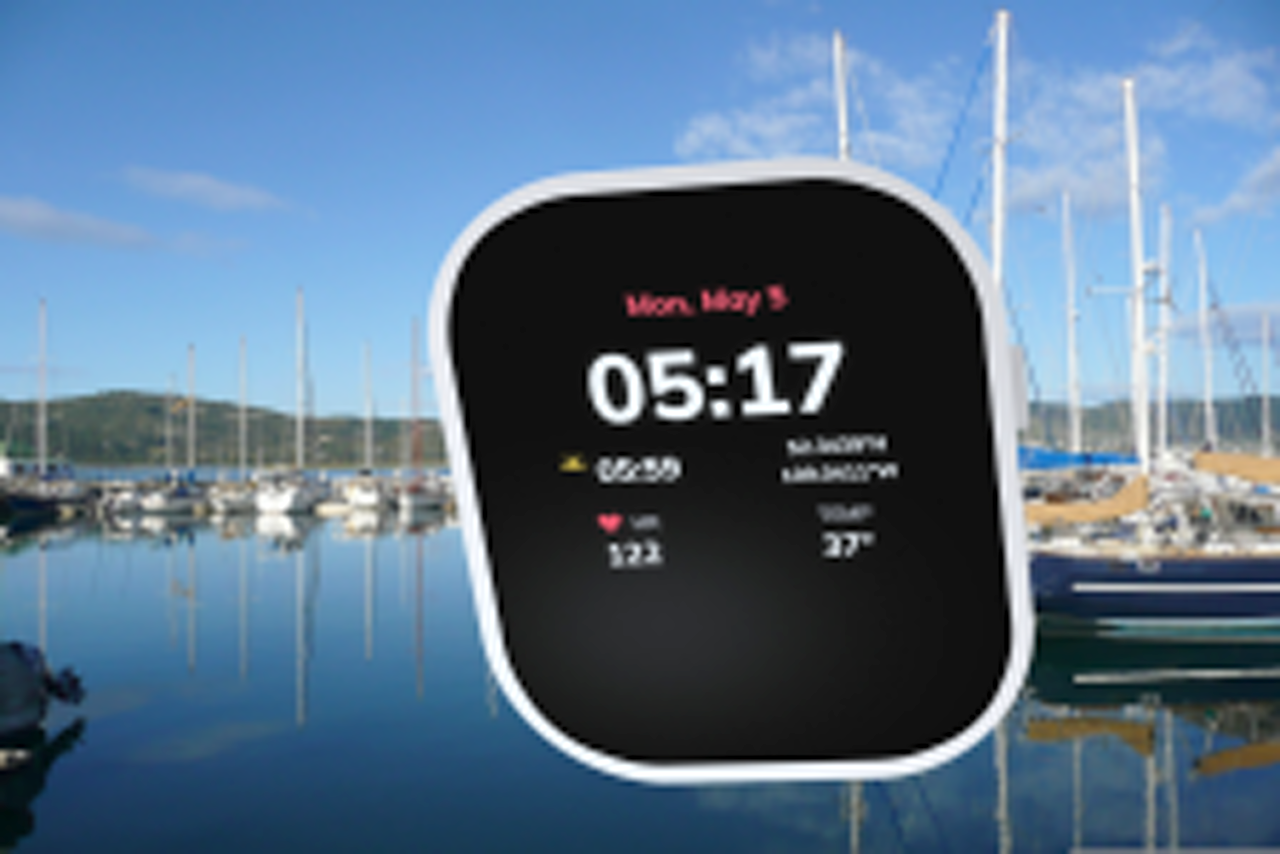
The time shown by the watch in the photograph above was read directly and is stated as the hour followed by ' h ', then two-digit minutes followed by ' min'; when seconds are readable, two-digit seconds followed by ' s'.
5 h 17 min
